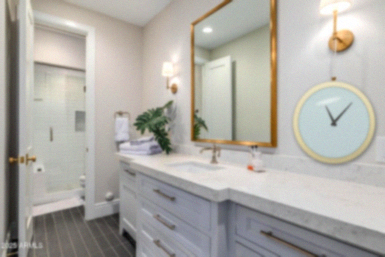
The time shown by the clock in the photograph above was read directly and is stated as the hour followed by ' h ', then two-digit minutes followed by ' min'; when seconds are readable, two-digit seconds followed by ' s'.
11 h 07 min
